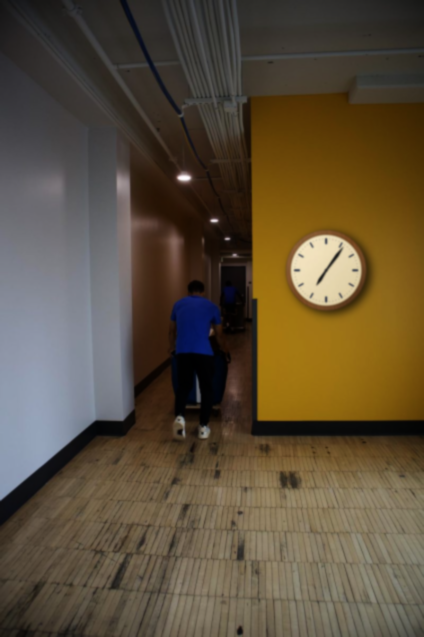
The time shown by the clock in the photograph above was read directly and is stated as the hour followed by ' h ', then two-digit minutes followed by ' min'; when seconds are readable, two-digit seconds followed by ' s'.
7 h 06 min
